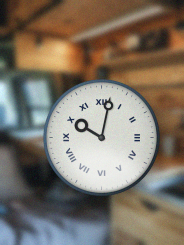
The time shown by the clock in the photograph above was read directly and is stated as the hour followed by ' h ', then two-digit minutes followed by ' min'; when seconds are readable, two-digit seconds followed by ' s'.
10 h 02 min
